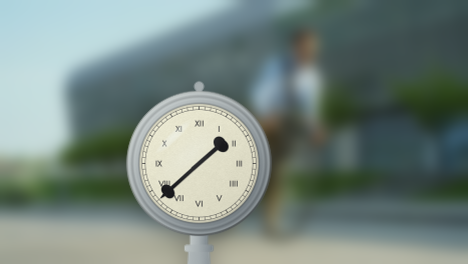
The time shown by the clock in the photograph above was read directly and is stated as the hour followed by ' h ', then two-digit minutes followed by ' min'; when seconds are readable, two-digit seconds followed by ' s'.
1 h 38 min
